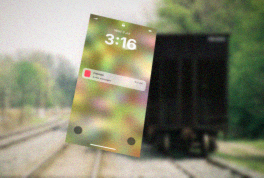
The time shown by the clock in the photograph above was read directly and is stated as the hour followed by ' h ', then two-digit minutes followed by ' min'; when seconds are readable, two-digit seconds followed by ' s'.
3 h 16 min
